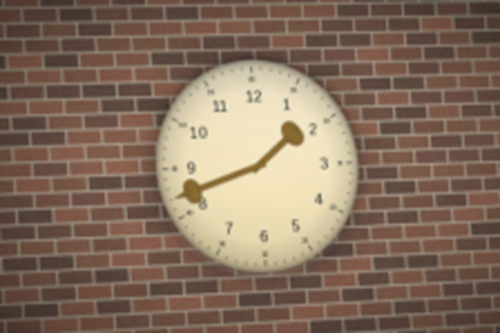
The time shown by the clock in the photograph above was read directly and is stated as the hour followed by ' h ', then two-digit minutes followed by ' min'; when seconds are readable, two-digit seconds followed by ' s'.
1 h 42 min
